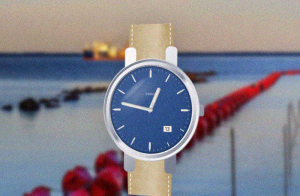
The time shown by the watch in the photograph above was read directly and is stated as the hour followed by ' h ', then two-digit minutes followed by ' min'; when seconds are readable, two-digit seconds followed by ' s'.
12 h 47 min
